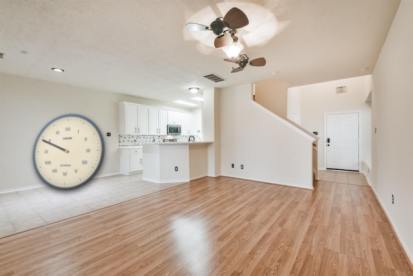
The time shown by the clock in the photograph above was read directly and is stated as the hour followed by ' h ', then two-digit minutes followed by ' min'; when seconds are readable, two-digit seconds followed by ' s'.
9 h 49 min
